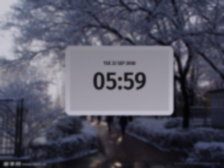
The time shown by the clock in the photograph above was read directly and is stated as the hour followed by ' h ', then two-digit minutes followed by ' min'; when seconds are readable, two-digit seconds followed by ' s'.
5 h 59 min
